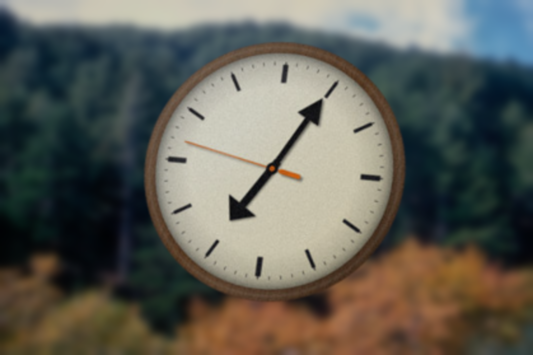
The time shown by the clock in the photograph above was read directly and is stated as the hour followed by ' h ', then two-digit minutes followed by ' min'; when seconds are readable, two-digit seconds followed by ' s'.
7 h 04 min 47 s
